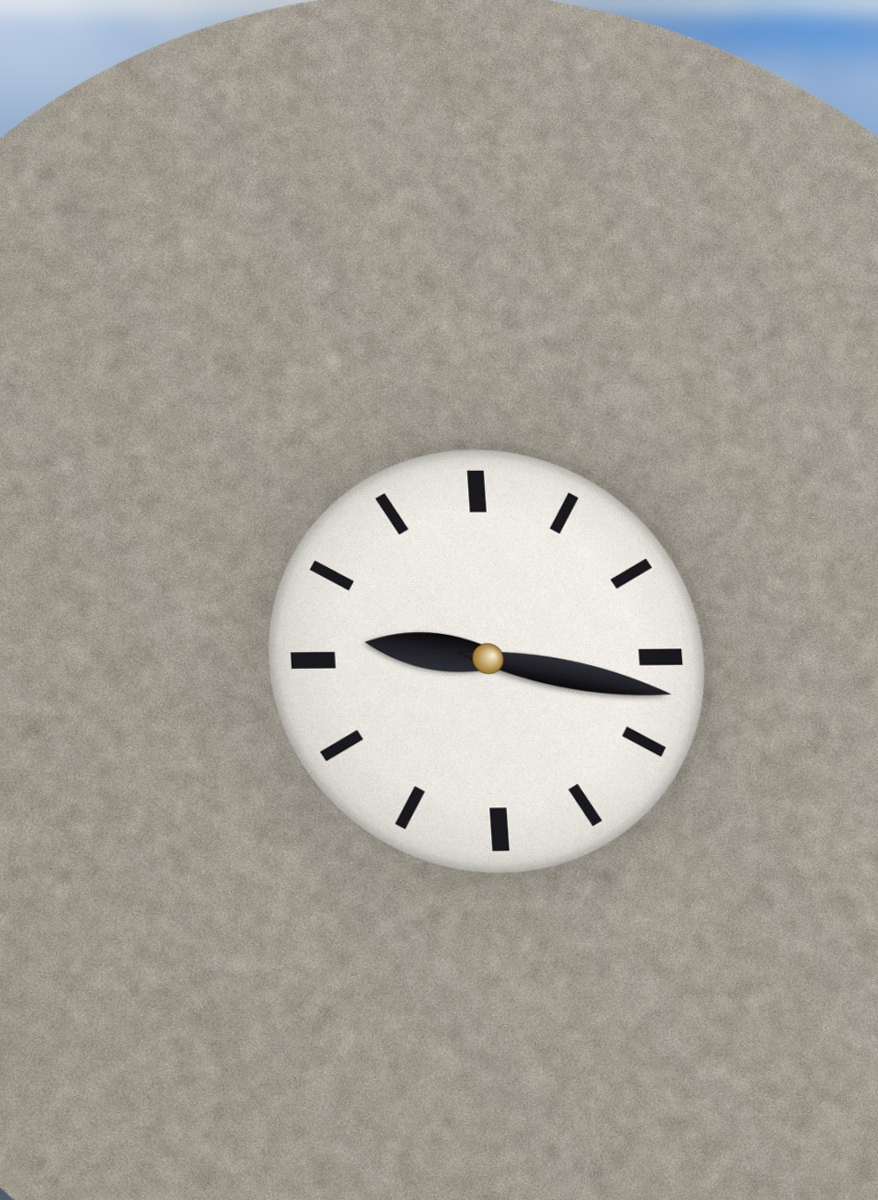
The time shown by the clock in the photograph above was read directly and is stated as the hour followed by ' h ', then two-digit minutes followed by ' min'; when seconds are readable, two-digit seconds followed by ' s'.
9 h 17 min
